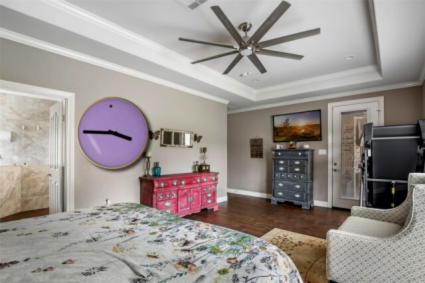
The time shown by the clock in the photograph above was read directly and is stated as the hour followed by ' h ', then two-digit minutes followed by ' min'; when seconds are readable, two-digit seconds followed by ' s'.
3 h 46 min
